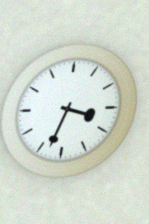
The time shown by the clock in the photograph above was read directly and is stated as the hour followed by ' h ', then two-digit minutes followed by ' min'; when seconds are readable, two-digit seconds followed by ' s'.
3 h 33 min
